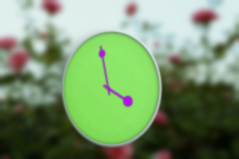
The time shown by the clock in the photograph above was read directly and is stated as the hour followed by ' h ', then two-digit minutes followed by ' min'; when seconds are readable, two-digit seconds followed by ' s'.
3 h 58 min
